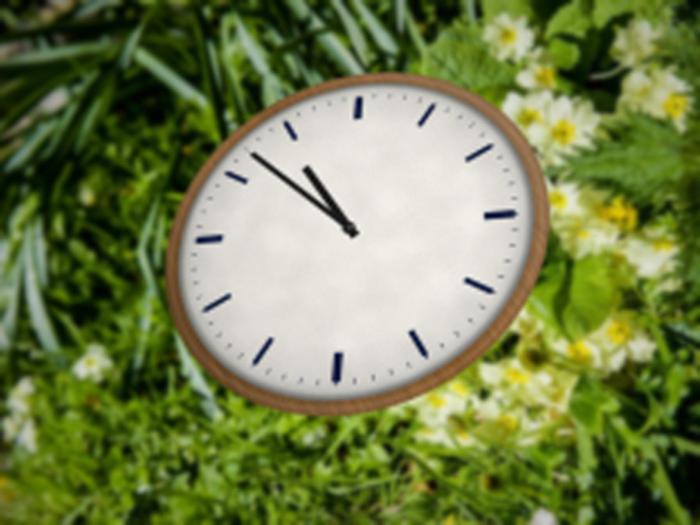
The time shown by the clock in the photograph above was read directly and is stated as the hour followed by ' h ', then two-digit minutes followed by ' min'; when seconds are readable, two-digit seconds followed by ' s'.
10 h 52 min
